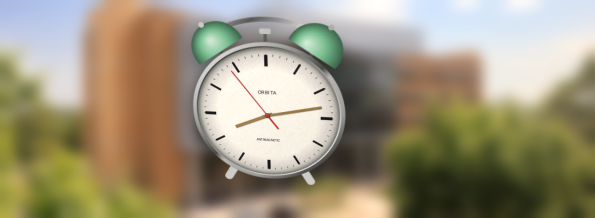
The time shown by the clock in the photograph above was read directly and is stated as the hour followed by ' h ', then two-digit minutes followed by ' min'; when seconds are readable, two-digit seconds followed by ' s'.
8 h 12 min 54 s
